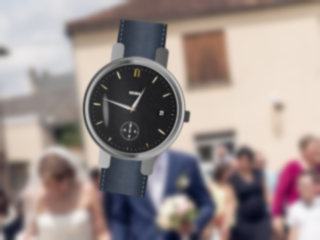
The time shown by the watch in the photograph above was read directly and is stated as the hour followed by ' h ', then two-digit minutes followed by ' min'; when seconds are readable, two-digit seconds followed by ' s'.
12 h 47 min
